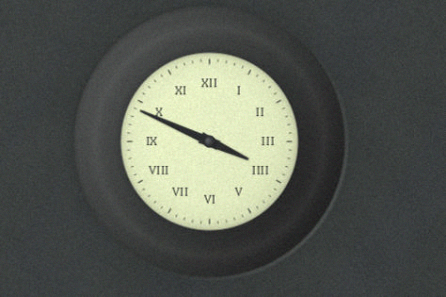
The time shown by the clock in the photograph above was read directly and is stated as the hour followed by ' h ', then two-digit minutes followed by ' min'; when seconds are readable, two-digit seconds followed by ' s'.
3 h 49 min
